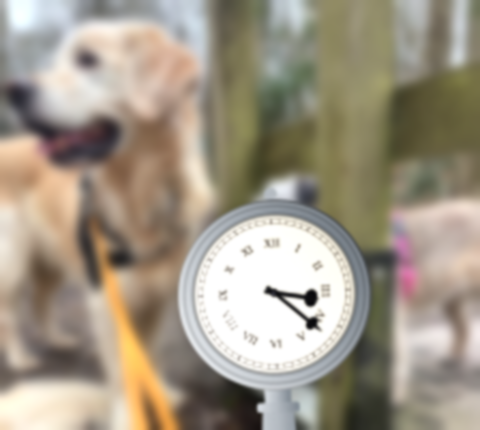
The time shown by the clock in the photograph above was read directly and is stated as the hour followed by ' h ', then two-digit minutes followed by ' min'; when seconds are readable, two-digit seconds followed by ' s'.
3 h 22 min
